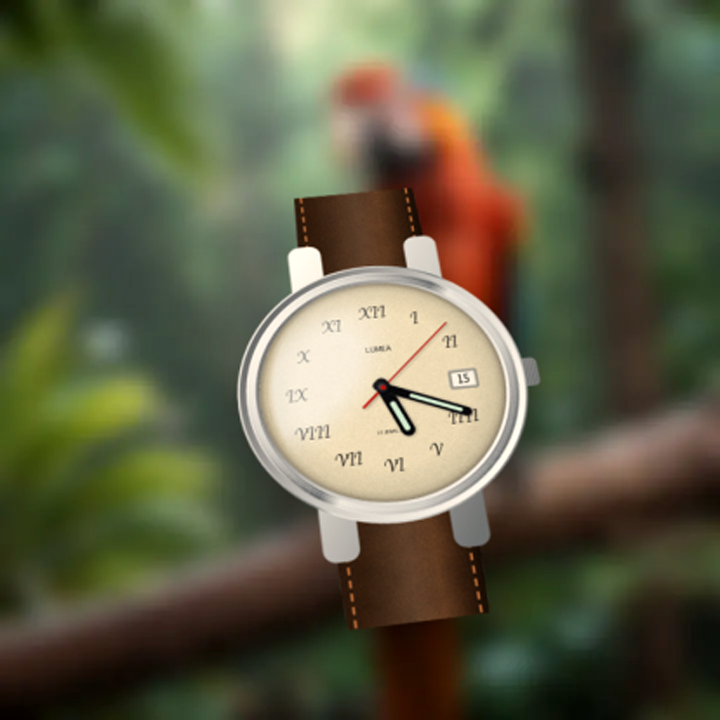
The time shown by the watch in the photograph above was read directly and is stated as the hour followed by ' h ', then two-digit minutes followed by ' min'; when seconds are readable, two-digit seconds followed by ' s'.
5 h 19 min 08 s
